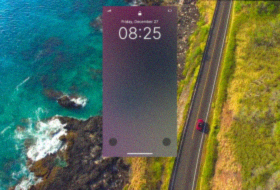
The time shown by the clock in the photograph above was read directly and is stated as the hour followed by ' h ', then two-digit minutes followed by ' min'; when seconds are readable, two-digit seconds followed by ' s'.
8 h 25 min
